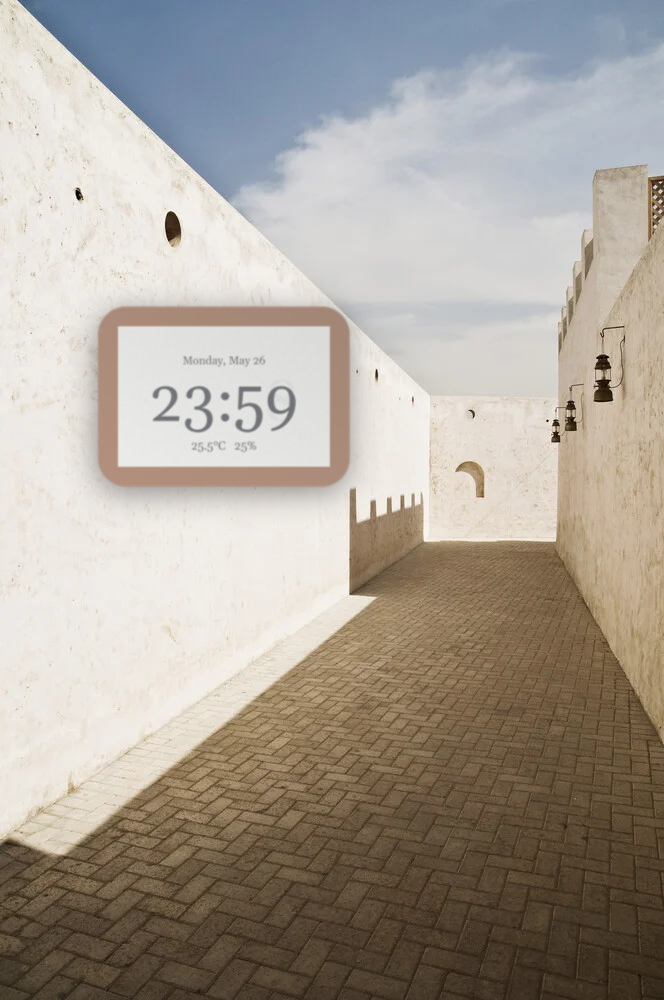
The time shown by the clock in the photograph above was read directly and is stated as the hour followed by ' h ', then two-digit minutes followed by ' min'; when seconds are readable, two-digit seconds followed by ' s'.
23 h 59 min
